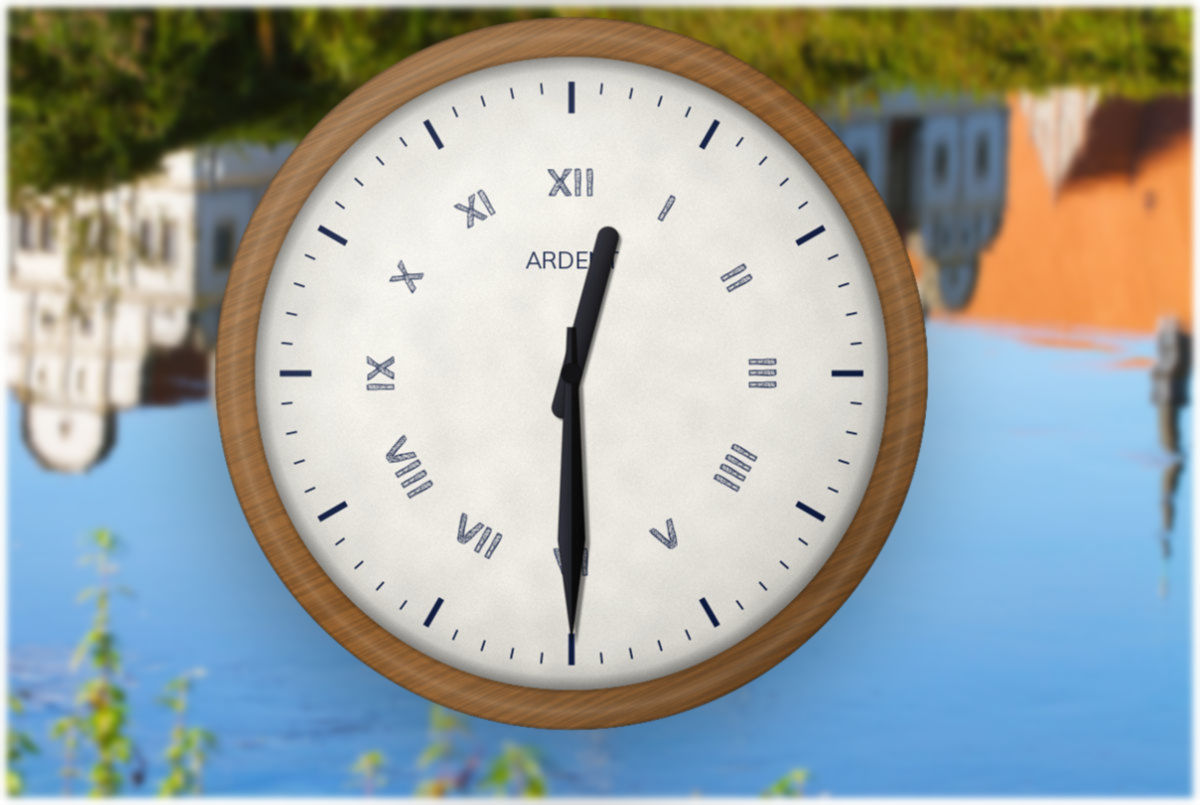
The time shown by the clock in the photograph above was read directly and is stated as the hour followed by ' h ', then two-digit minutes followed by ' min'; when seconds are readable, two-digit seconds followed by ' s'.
12 h 30 min
